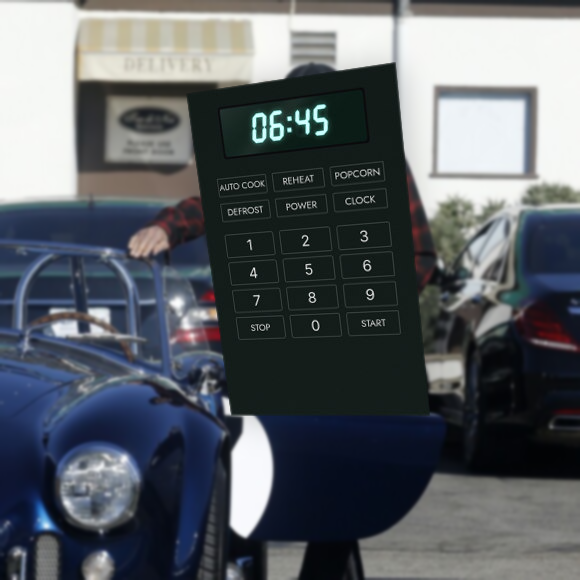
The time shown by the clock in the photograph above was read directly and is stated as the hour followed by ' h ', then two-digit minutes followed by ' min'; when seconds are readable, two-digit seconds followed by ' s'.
6 h 45 min
